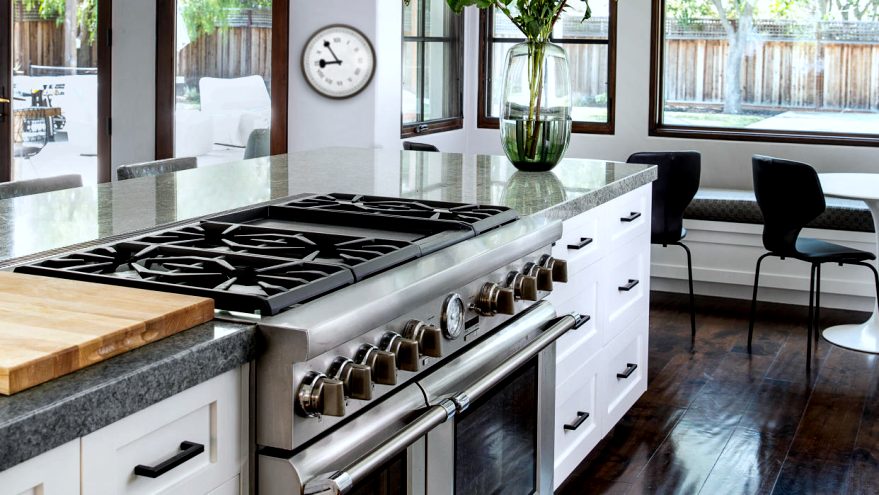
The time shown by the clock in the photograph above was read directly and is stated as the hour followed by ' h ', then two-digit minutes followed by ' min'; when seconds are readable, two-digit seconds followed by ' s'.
8 h 55 min
